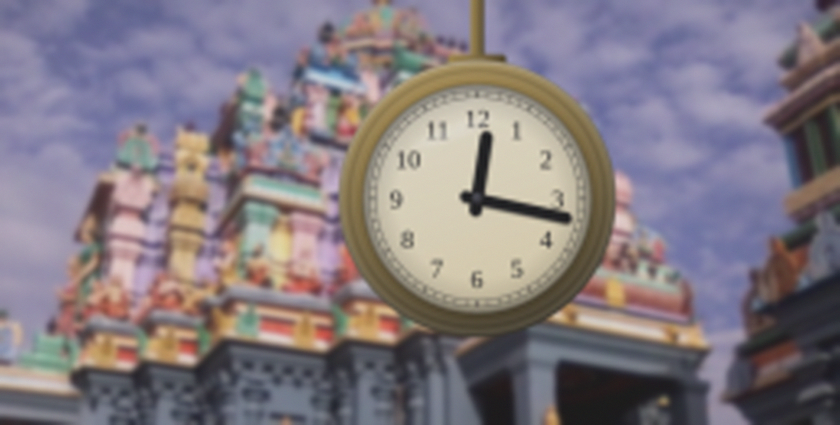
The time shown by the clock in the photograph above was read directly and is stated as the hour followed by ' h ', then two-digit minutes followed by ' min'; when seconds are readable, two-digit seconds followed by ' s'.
12 h 17 min
